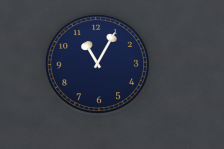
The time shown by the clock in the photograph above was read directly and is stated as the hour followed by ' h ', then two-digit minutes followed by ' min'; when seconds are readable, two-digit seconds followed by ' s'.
11 h 05 min
